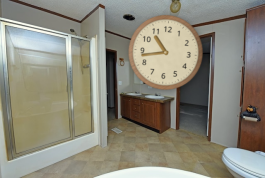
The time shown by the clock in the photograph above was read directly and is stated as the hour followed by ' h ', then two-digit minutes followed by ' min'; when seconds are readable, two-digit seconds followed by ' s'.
10 h 43 min
